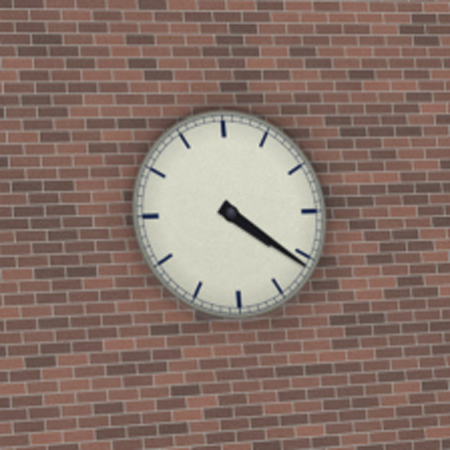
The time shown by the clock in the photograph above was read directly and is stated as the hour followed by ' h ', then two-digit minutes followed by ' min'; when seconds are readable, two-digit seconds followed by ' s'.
4 h 21 min
